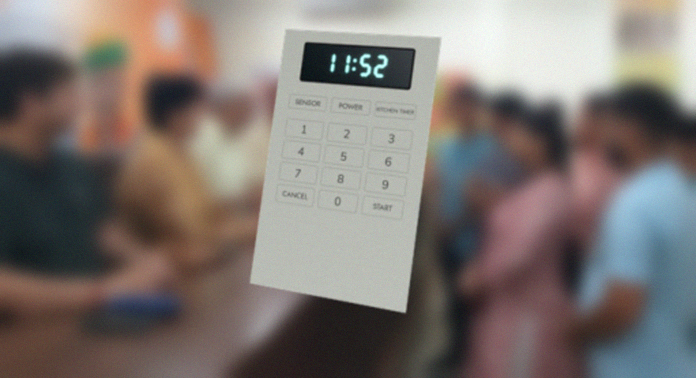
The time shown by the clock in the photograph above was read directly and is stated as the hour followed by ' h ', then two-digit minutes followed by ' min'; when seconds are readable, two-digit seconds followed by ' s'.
11 h 52 min
